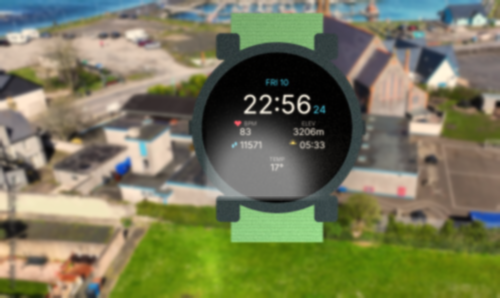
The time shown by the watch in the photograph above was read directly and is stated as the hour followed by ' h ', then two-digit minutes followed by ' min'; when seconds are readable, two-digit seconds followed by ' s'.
22 h 56 min 24 s
